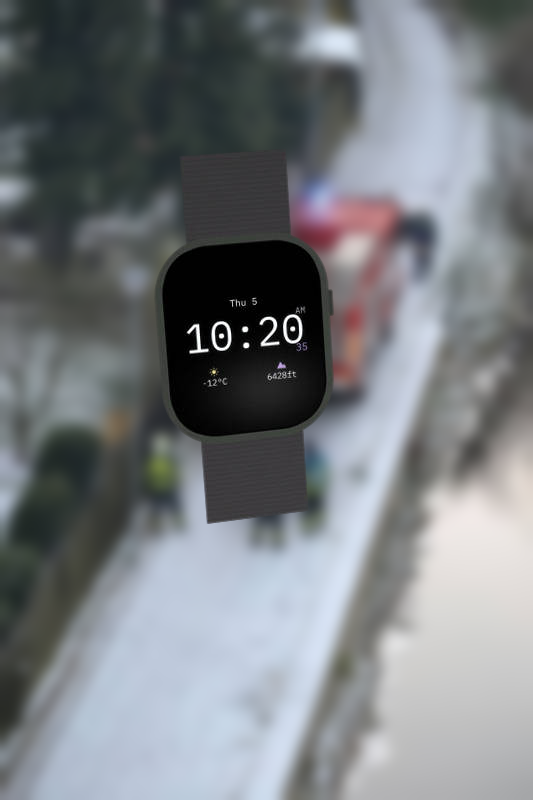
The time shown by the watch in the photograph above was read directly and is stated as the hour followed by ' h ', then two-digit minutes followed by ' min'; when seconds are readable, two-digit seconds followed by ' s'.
10 h 20 min 35 s
